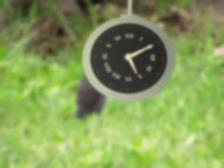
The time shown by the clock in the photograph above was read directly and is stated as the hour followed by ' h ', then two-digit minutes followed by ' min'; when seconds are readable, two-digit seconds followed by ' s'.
5 h 10 min
